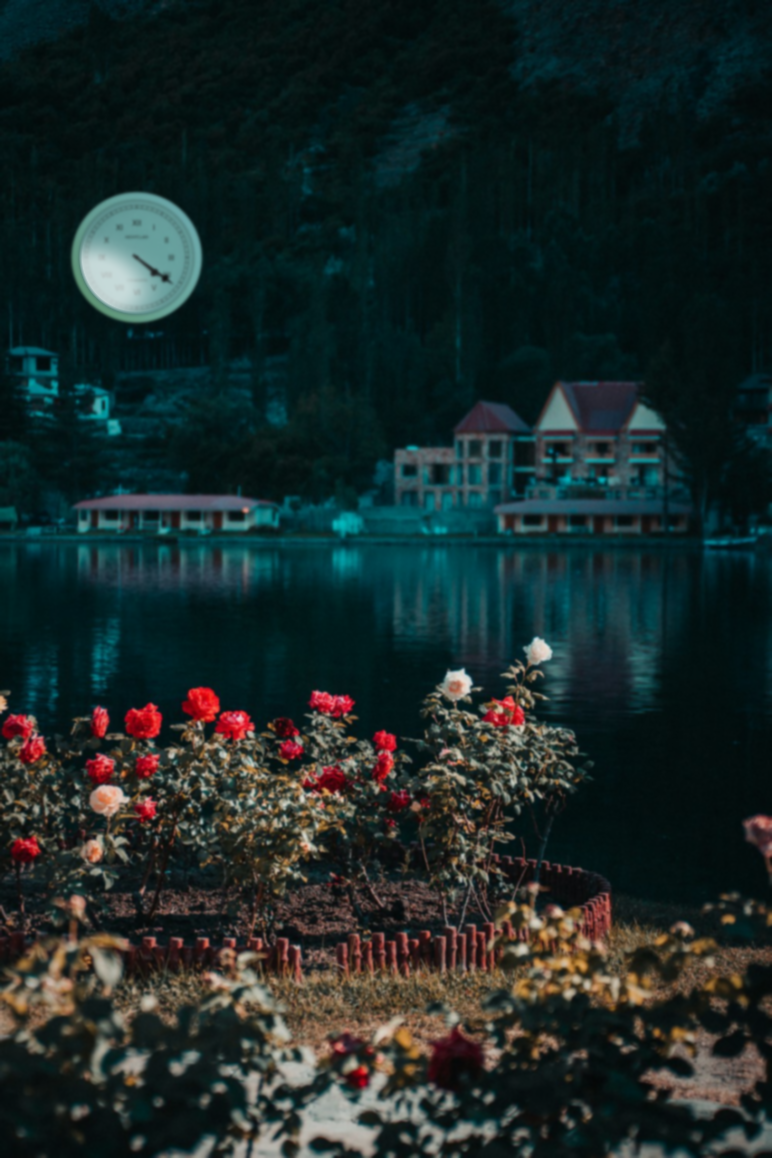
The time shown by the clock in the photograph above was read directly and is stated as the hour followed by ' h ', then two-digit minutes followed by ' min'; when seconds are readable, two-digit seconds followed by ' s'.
4 h 21 min
